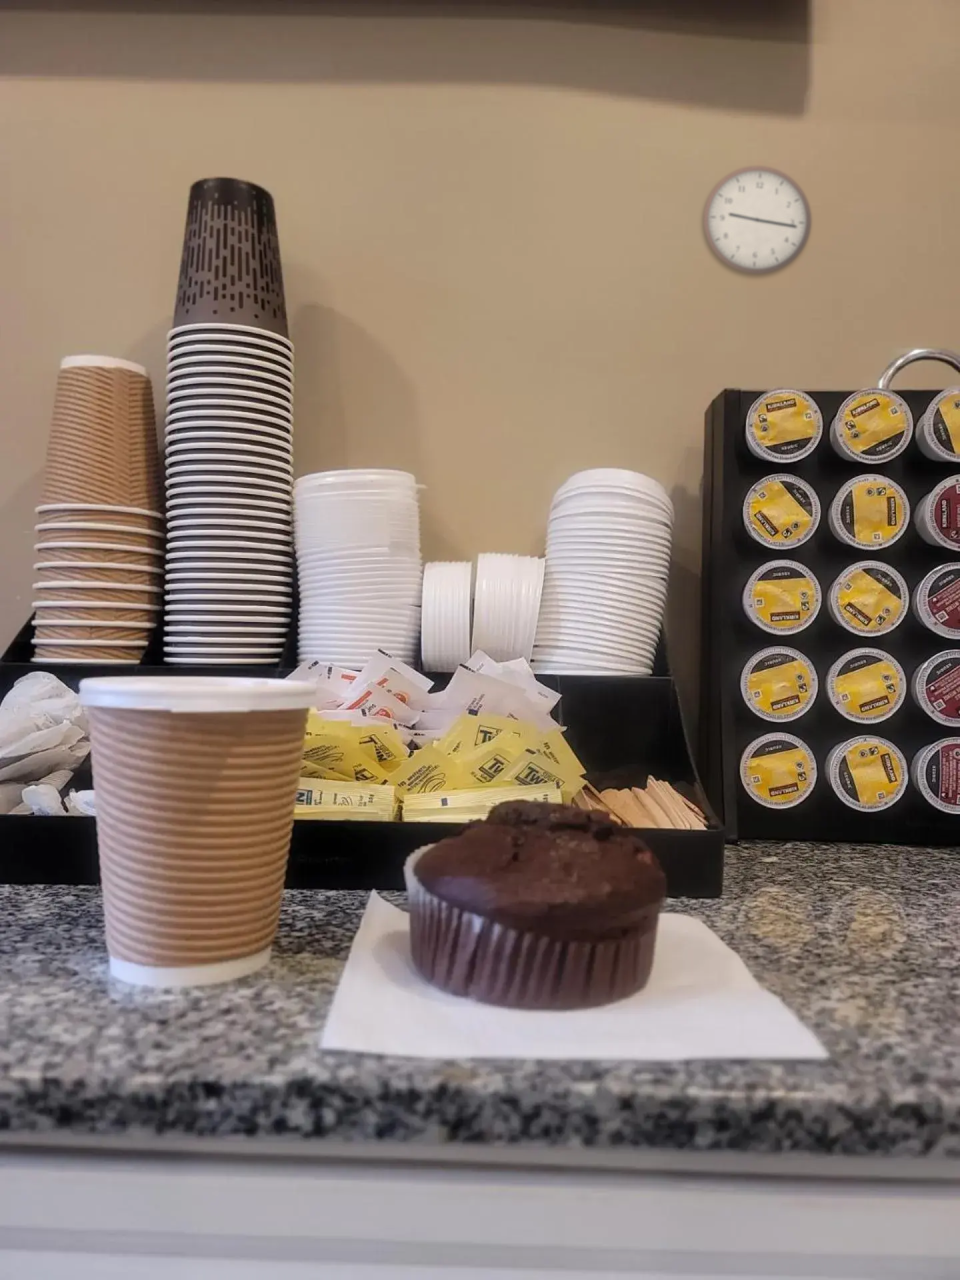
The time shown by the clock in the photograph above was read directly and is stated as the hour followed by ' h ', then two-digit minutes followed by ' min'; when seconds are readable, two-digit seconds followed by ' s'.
9 h 16 min
